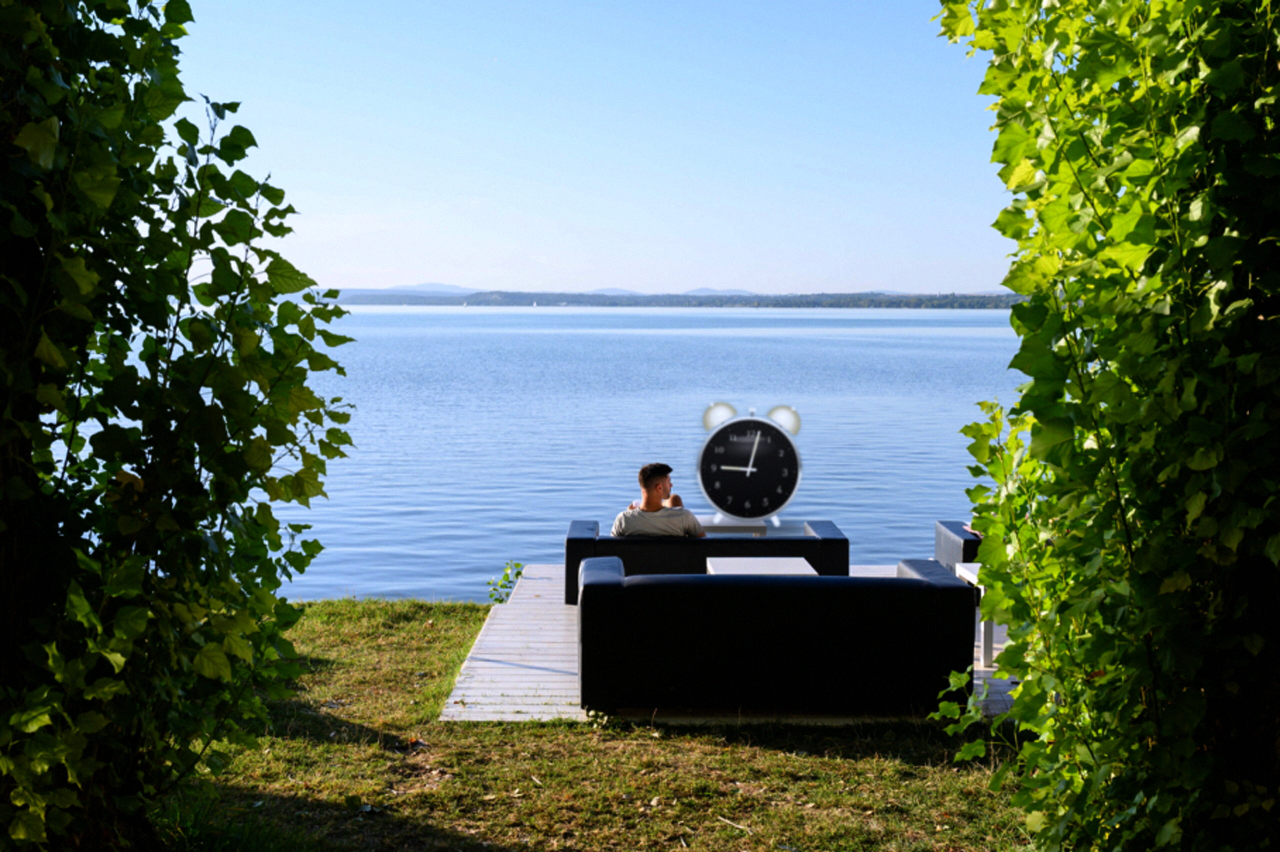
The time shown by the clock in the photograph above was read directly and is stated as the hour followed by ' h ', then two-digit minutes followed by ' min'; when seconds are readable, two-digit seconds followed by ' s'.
9 h 02 min
